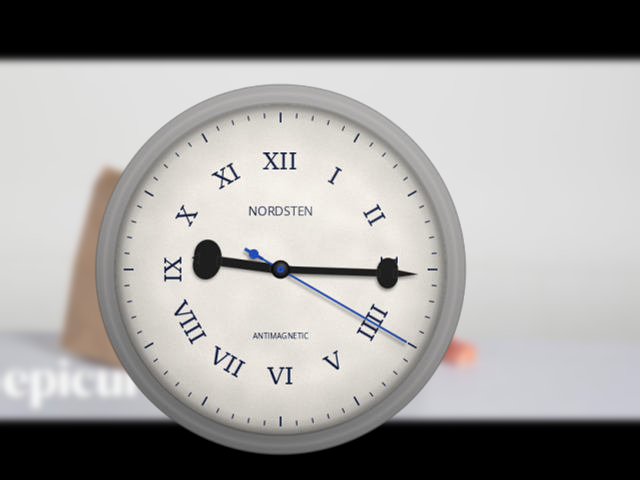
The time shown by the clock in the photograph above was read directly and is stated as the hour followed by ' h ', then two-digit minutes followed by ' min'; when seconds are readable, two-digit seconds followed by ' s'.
9 h 15 min 20 s
